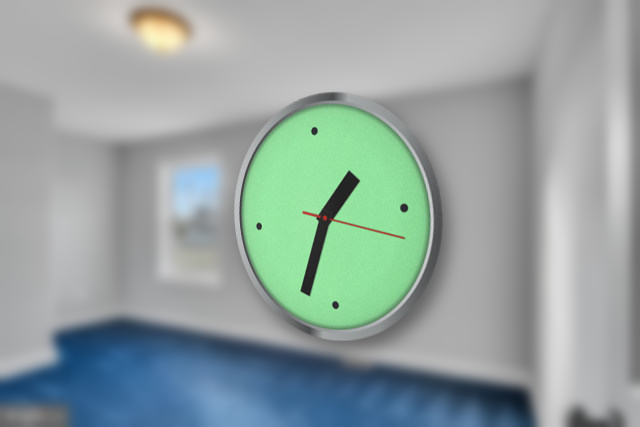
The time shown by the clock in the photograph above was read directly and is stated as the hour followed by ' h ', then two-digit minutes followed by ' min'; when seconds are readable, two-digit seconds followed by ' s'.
1 h 34 min 18 s
